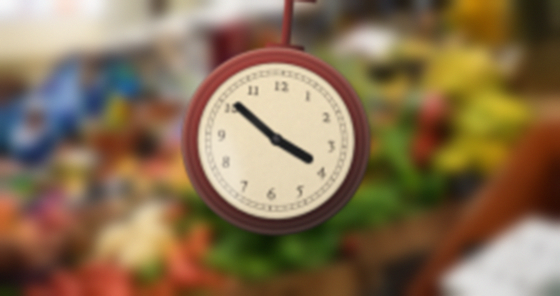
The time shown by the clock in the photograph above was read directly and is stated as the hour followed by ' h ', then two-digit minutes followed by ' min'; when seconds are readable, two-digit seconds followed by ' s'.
3 h 51 min
